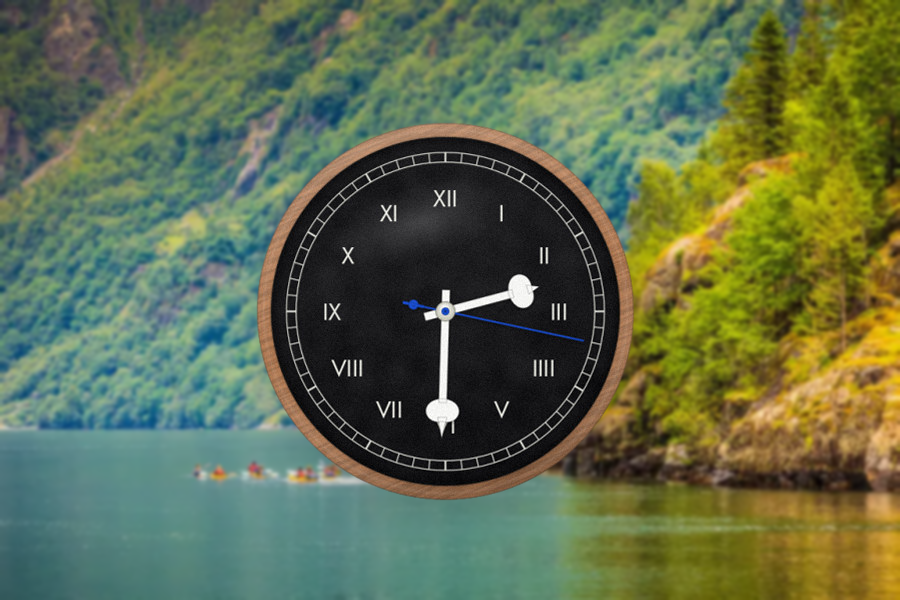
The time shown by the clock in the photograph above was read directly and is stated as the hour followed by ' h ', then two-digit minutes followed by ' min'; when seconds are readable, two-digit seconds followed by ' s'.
2 h 30 min 17 s
